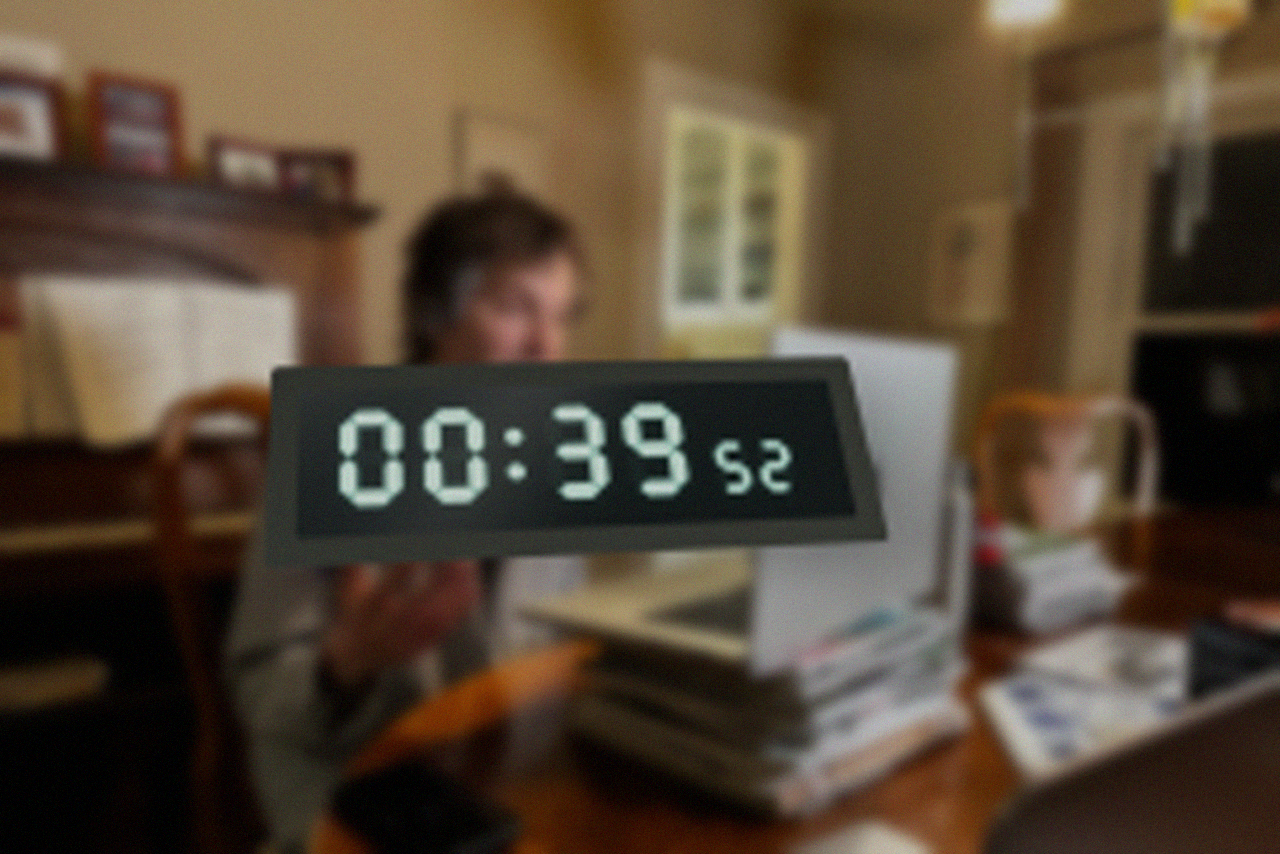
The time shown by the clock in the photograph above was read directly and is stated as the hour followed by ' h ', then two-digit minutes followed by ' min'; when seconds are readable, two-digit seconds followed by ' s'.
0 h 39 min 52 s
